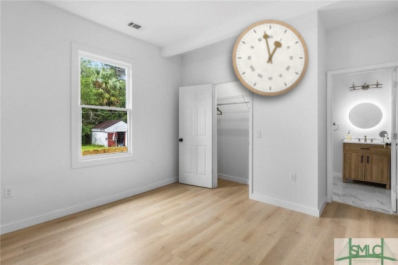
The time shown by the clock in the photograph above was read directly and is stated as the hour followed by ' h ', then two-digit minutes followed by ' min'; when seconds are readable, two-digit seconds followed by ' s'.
12 h 58 min
